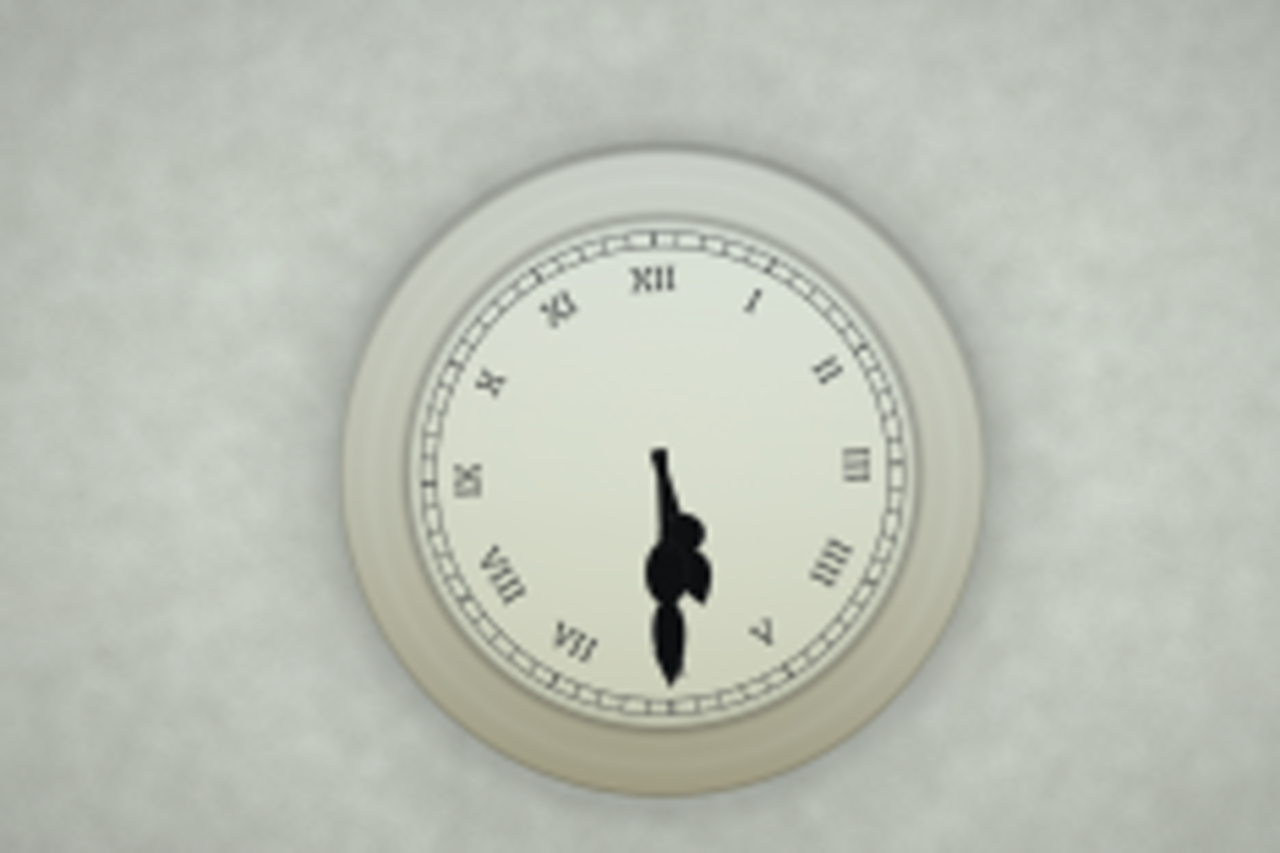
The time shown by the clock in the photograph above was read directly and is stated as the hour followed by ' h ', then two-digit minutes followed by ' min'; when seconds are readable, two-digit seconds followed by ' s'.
5 h 30 min
